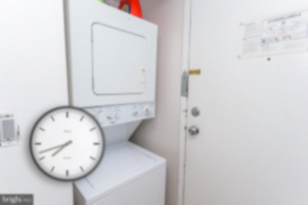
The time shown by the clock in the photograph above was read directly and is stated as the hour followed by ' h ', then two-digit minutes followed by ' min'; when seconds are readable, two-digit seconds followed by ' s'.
7 h 42 min
